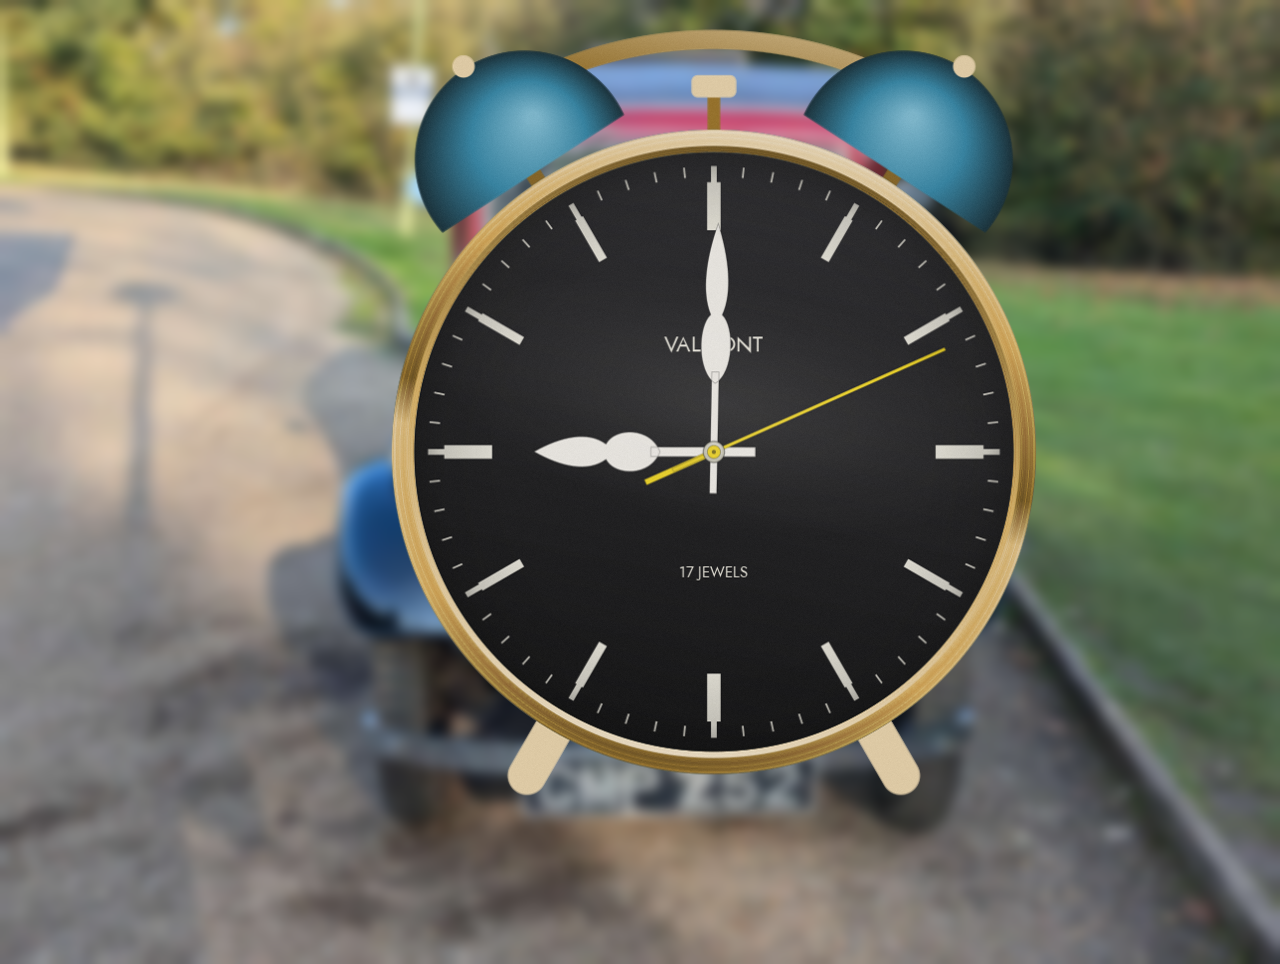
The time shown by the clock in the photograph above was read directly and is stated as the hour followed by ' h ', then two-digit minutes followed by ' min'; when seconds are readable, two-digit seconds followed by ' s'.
9 h 00 min 11 s
